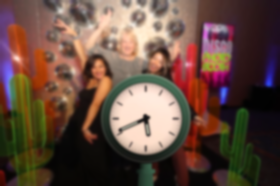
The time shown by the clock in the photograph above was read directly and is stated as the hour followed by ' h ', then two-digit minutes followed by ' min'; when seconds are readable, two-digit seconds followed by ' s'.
5 h 41 min
